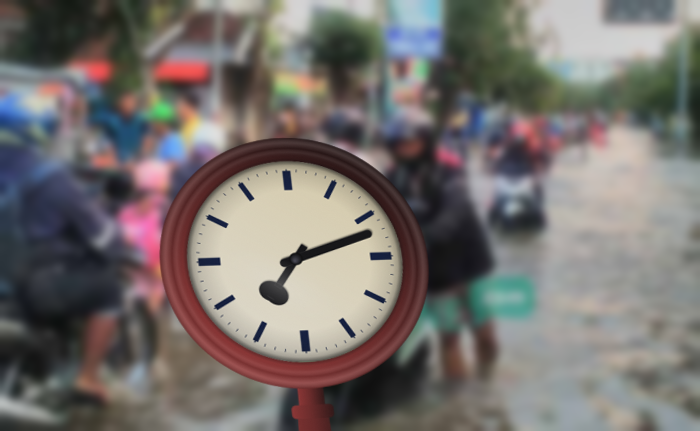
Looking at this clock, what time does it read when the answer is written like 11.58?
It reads 7.12
